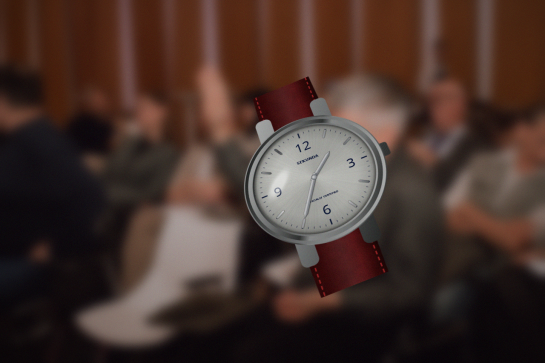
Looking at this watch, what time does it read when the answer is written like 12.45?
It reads 1.35
